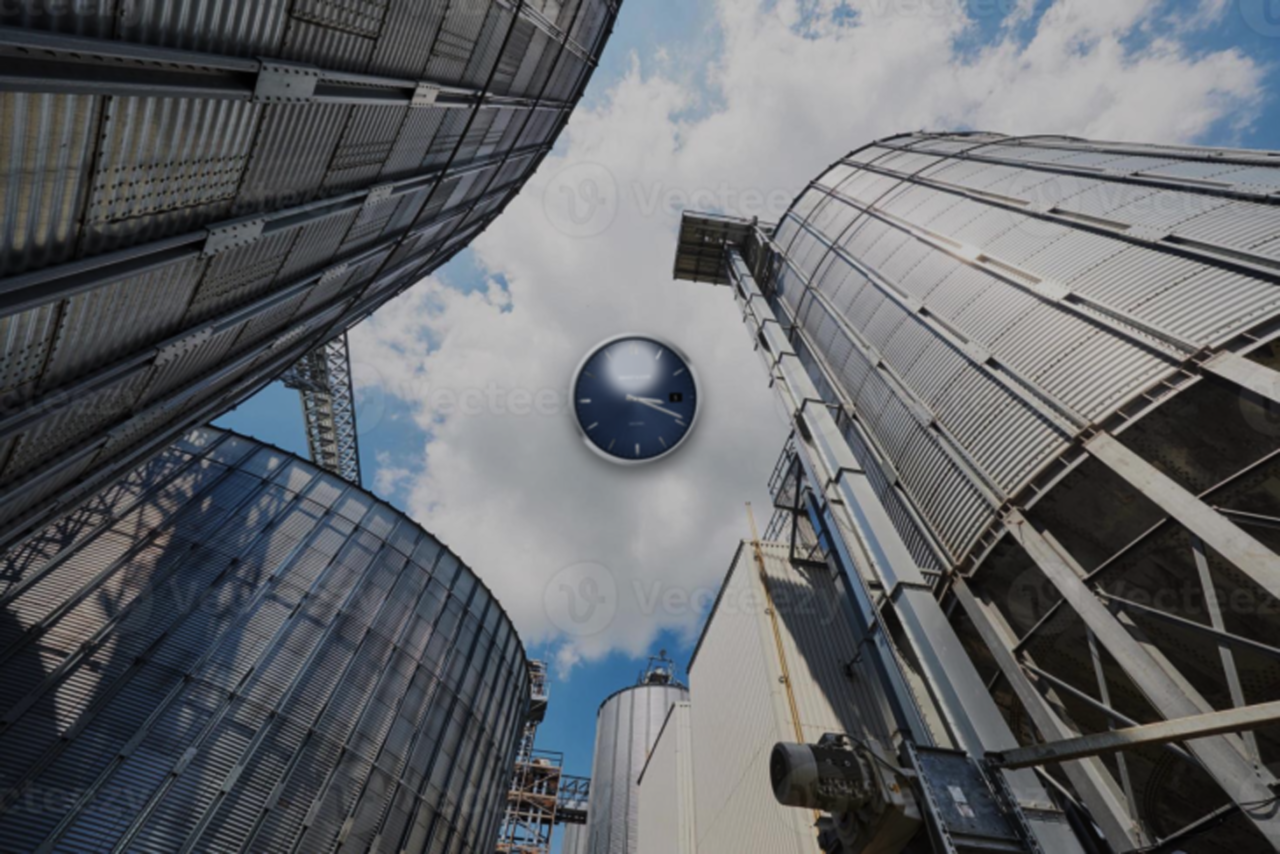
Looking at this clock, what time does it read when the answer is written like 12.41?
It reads 3.19
